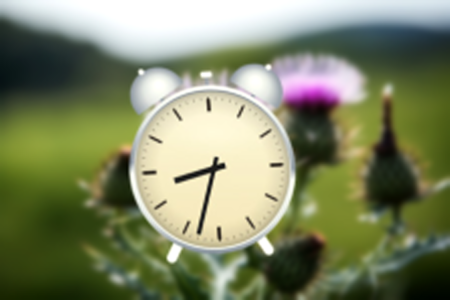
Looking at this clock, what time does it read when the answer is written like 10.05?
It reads 8.33
